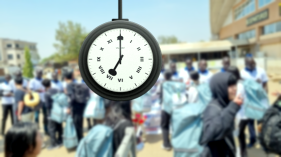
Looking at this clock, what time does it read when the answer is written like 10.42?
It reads 7.00
